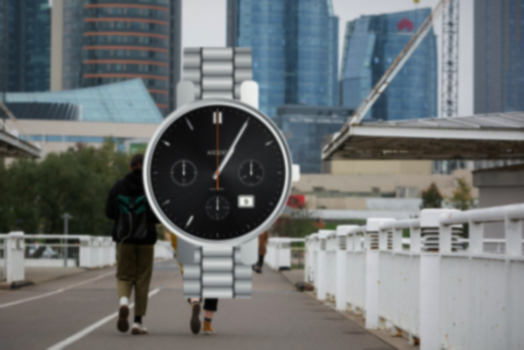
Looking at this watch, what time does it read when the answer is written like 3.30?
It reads 1.05
